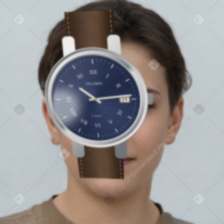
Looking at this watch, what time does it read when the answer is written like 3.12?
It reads 10.14
